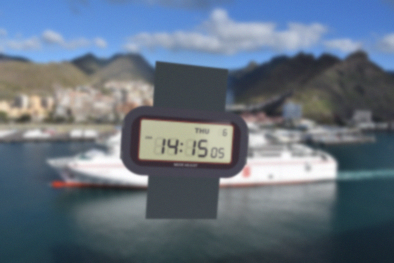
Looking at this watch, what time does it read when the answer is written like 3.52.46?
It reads 14.15.05
